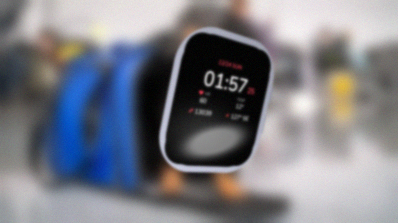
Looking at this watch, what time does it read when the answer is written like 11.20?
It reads 1.57
